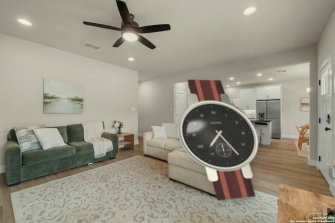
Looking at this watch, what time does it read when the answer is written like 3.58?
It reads 7.25
